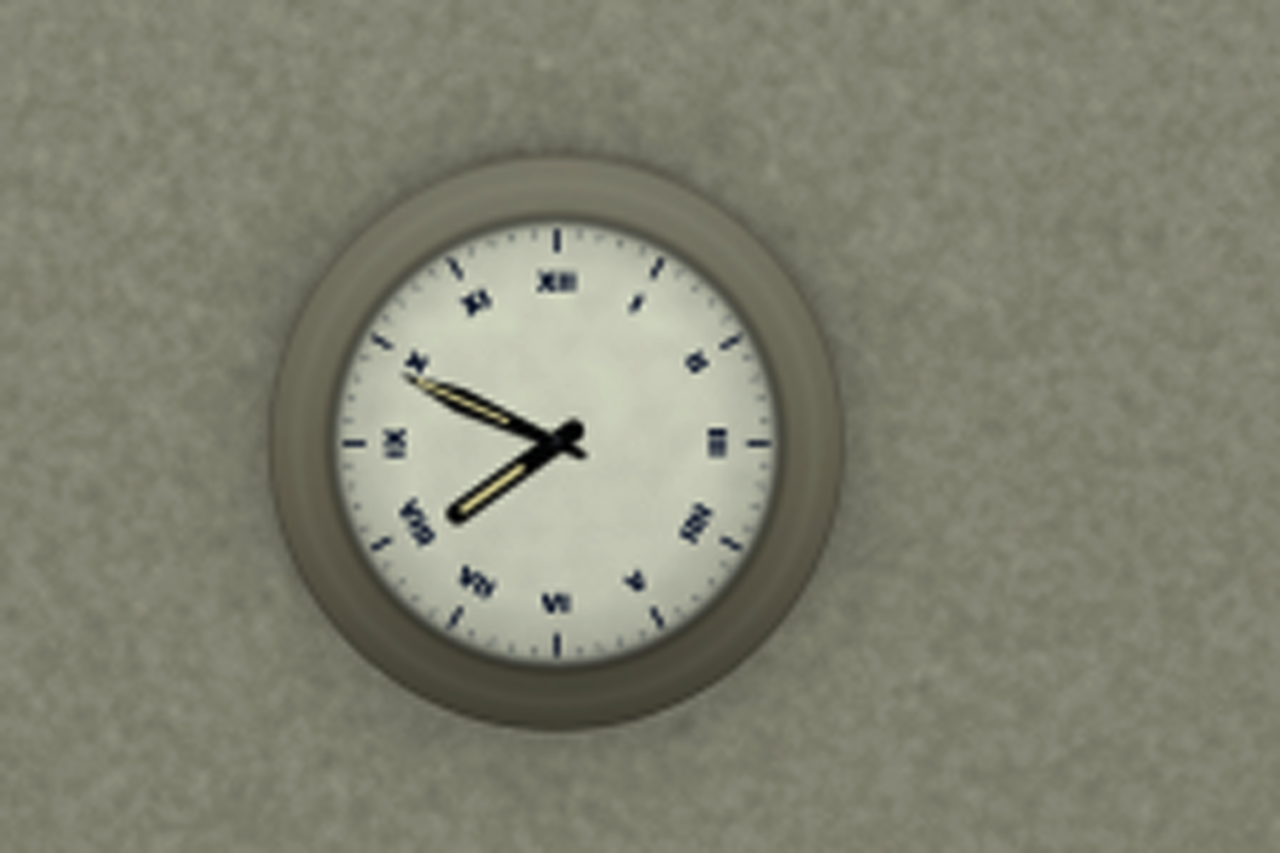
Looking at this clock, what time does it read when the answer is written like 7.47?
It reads 7.49
